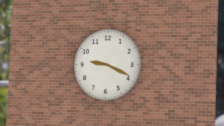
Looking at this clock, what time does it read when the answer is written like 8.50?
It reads 9.19
